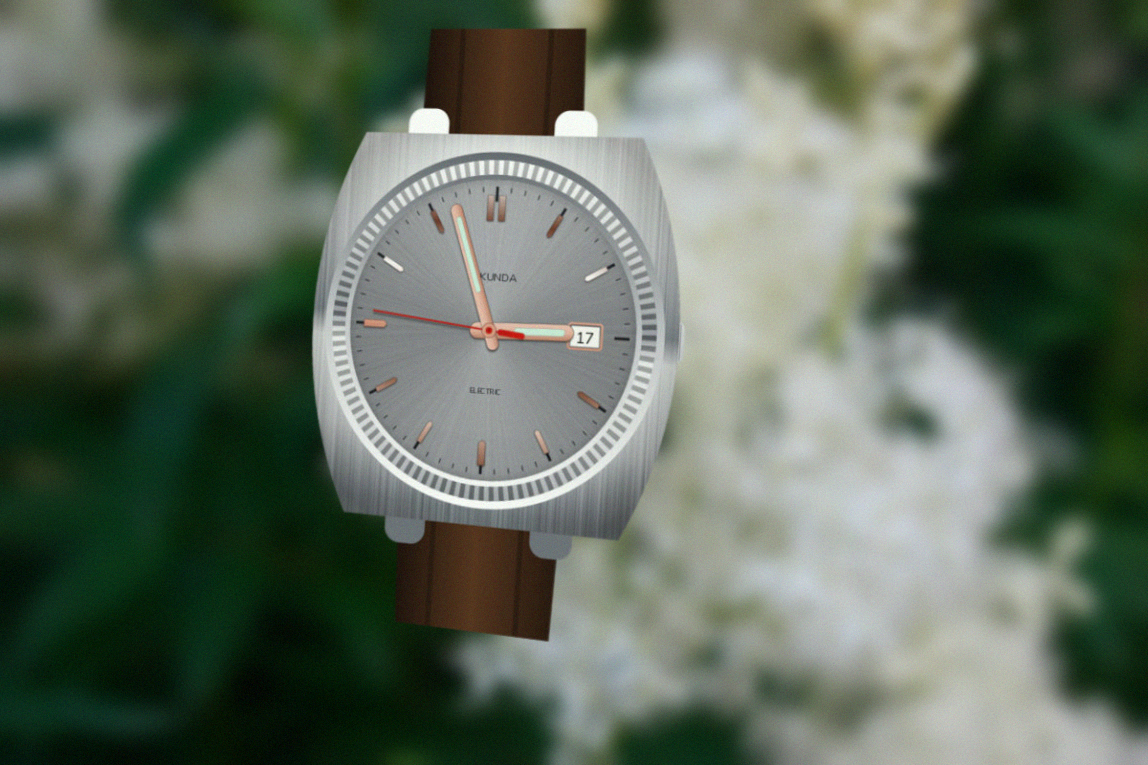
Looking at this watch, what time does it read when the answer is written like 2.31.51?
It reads 2.56.46
